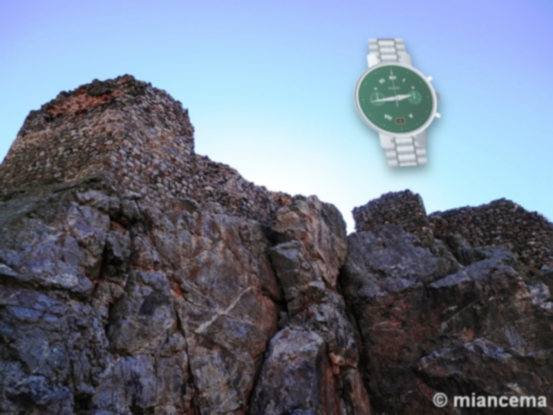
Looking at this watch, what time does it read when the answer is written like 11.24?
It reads 2.44
